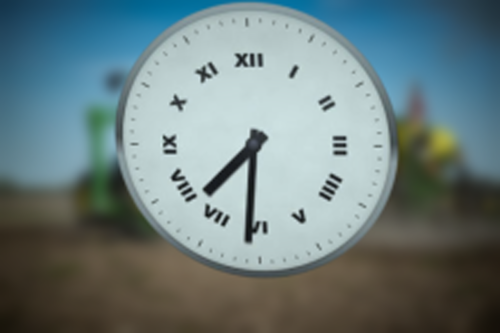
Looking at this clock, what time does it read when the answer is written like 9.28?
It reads 7.31
